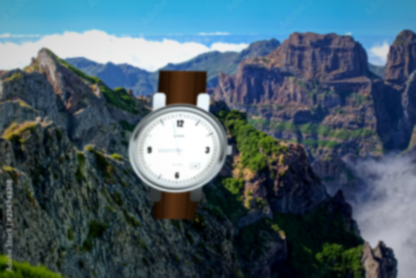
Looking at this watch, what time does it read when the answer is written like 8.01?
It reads 8.58
